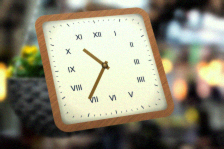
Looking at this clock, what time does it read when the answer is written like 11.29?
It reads 10.36
